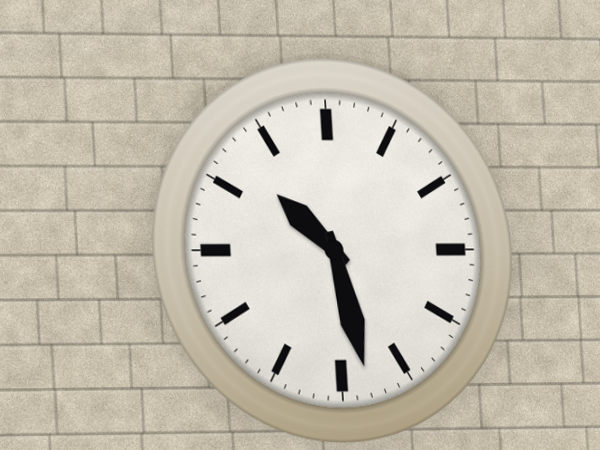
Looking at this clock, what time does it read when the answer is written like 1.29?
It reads 10.28
